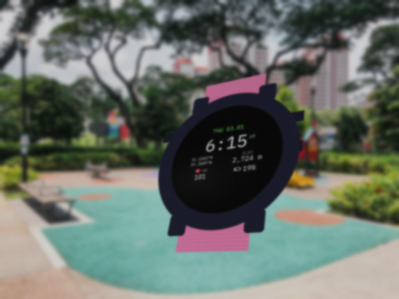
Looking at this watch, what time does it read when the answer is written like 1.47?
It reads 6.15
